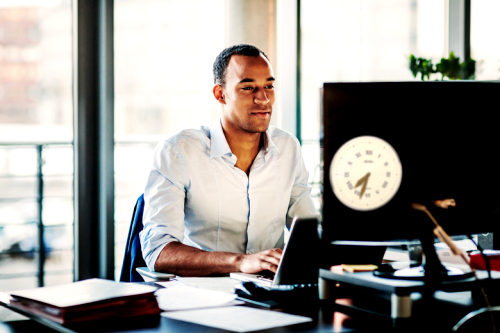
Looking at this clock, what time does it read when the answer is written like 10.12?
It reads 7.33
